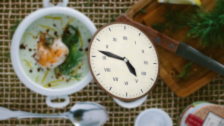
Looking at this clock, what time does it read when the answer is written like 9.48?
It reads 4.47
